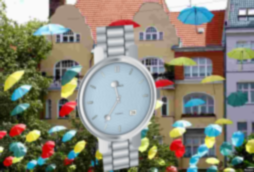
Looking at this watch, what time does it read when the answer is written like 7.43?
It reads 11.36
